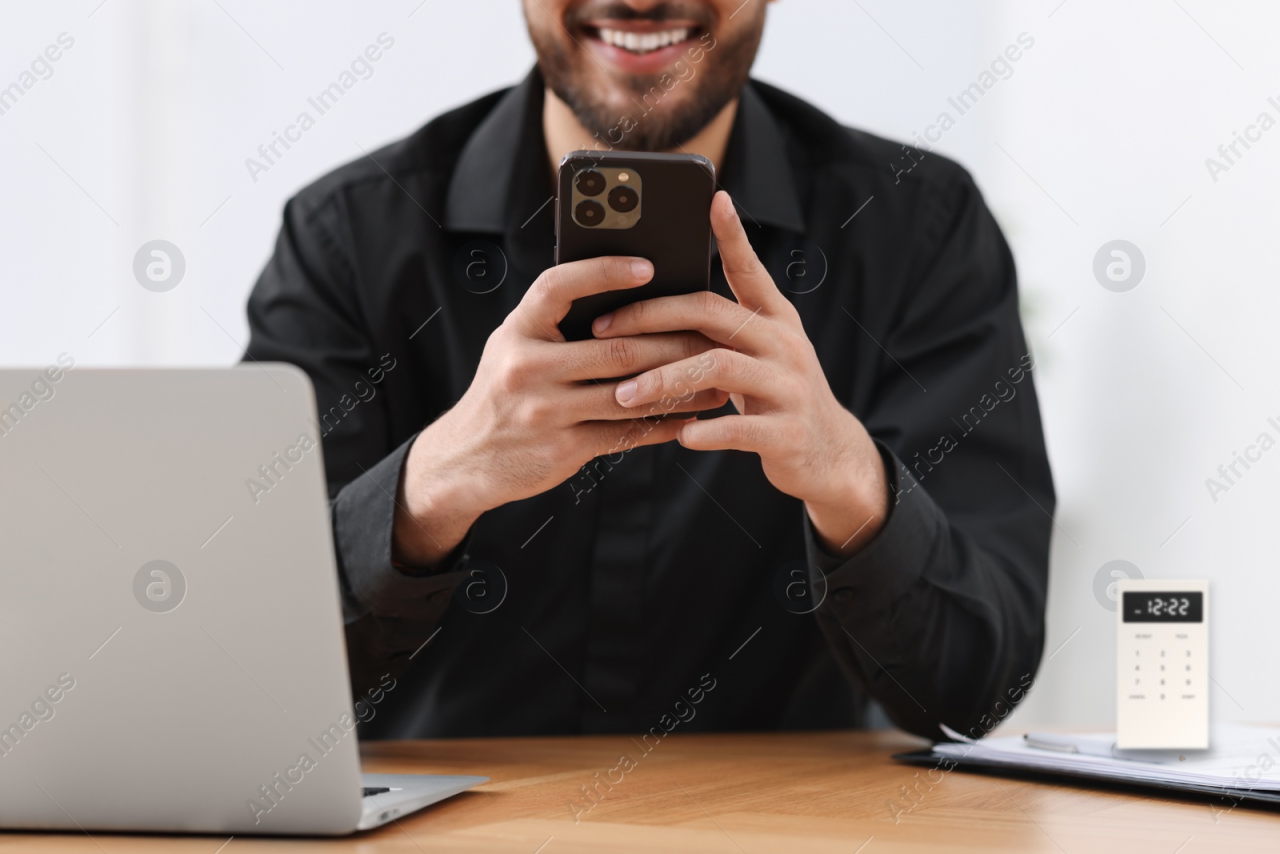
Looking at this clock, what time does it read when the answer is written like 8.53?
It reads 12.22
